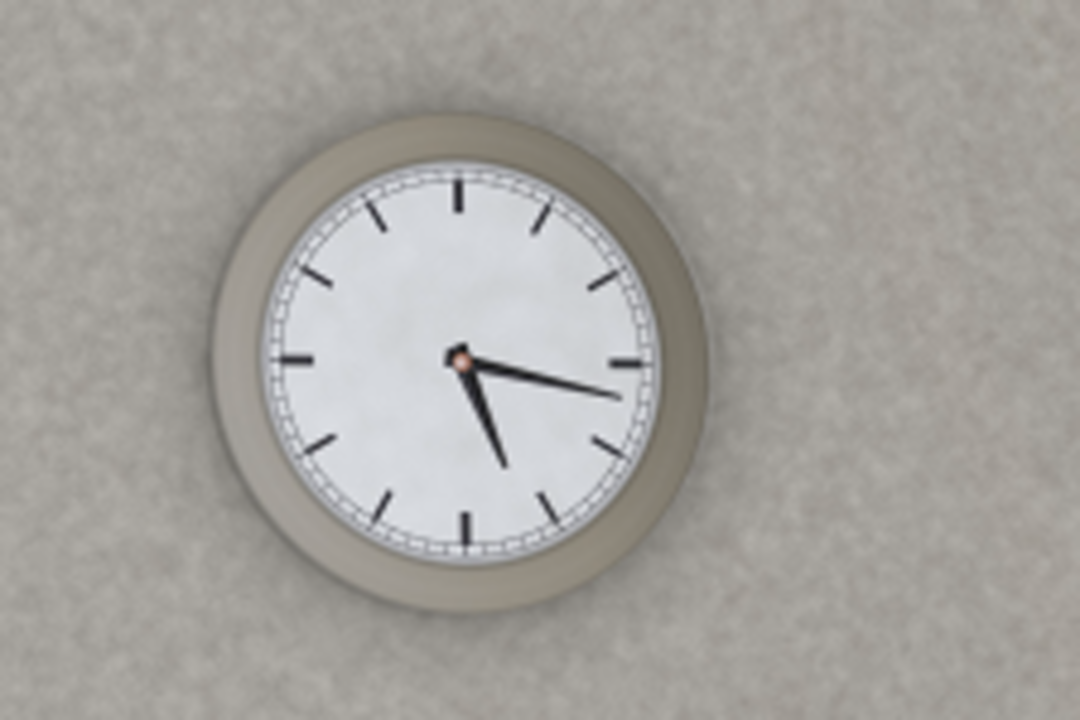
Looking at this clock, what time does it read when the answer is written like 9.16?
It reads 5.17
